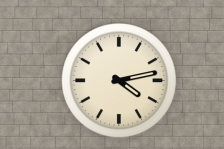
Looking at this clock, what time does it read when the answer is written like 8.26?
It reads 4.13
